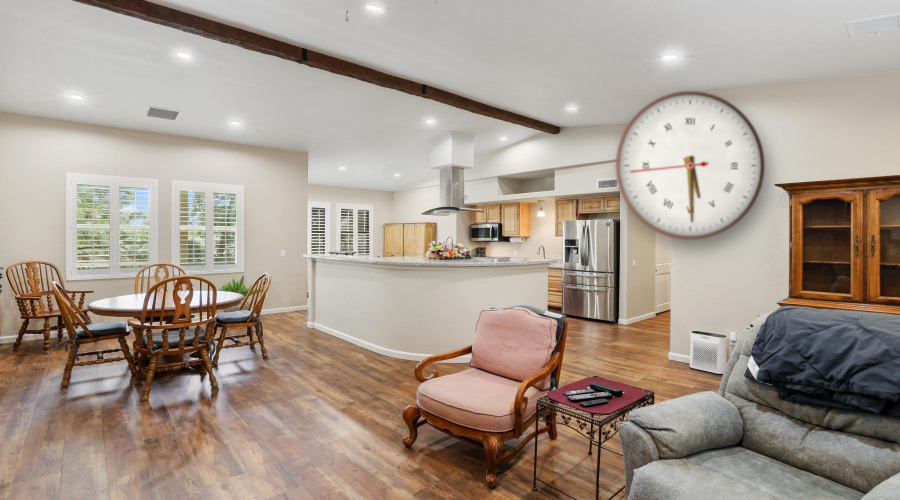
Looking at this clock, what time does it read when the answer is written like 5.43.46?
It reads 5.29.44
